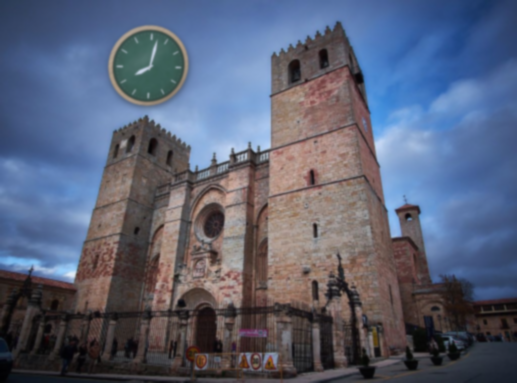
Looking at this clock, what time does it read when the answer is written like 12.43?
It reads 8.02
